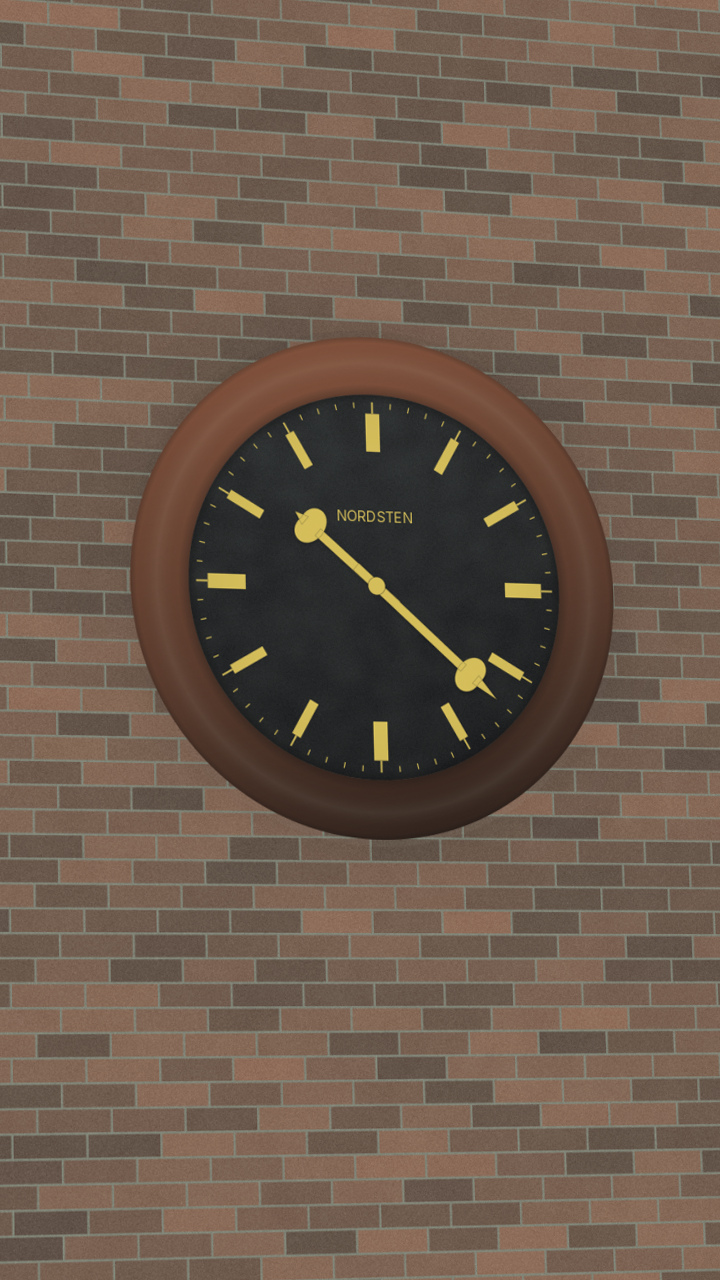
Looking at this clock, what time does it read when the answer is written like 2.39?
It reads 10.22
